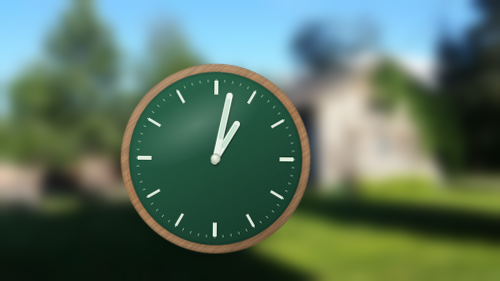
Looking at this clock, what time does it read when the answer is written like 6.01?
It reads 1.02
